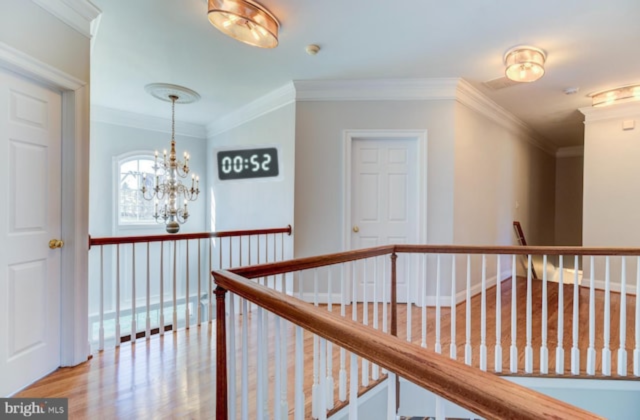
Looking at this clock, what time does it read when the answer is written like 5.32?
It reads 0.52
